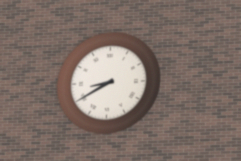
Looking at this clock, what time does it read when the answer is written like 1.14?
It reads 8.40
